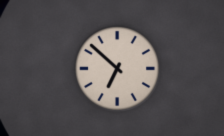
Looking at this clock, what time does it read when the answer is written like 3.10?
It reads 6.52
